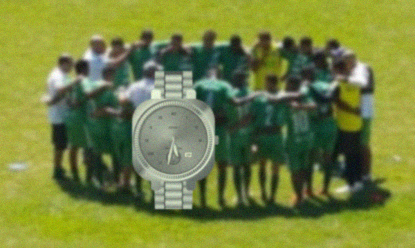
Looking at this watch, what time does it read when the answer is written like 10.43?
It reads 5.32
